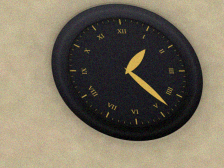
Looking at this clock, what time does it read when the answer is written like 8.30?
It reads 1.23
